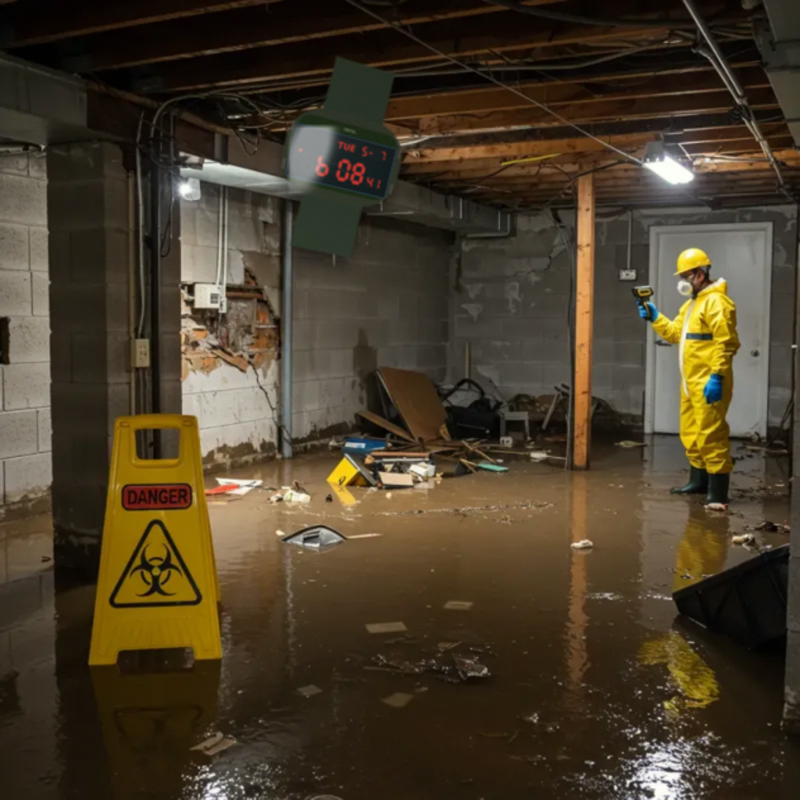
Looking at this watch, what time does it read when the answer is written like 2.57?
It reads 6.08
